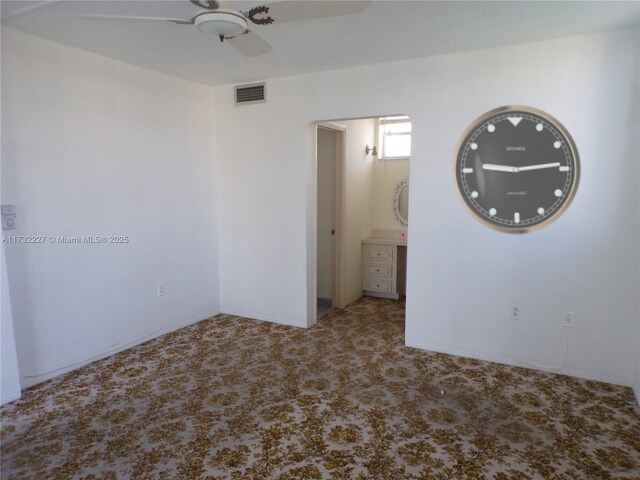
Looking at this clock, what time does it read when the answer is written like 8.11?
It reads 9.14
